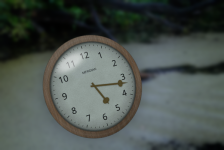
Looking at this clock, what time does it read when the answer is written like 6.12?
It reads 5.17
